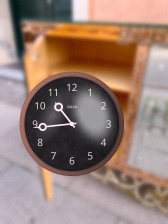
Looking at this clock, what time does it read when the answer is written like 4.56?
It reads 10.44
